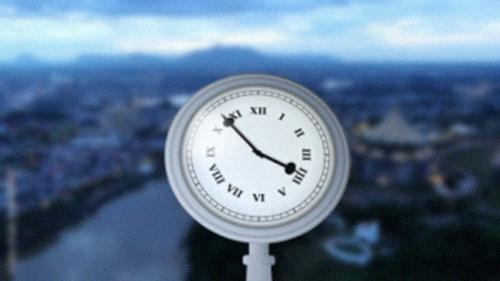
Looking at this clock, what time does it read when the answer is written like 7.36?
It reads 3.53
